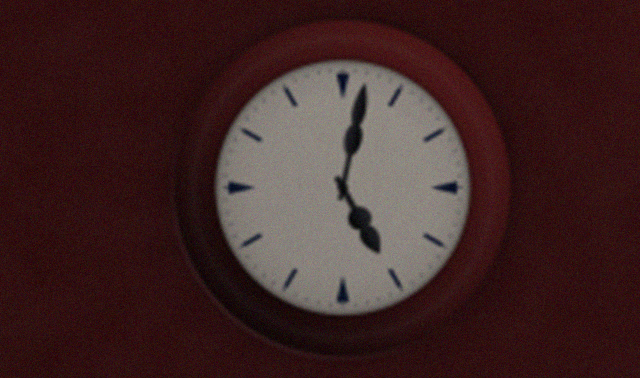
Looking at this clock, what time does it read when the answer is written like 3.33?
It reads 5.02
